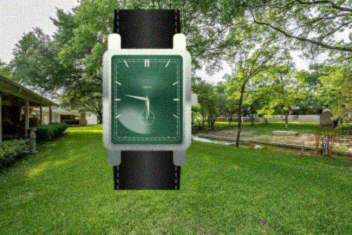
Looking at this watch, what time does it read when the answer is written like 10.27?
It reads 5.47
